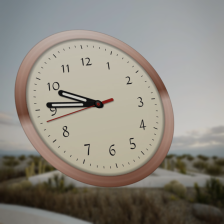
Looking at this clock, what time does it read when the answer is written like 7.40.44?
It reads 9.45.43
